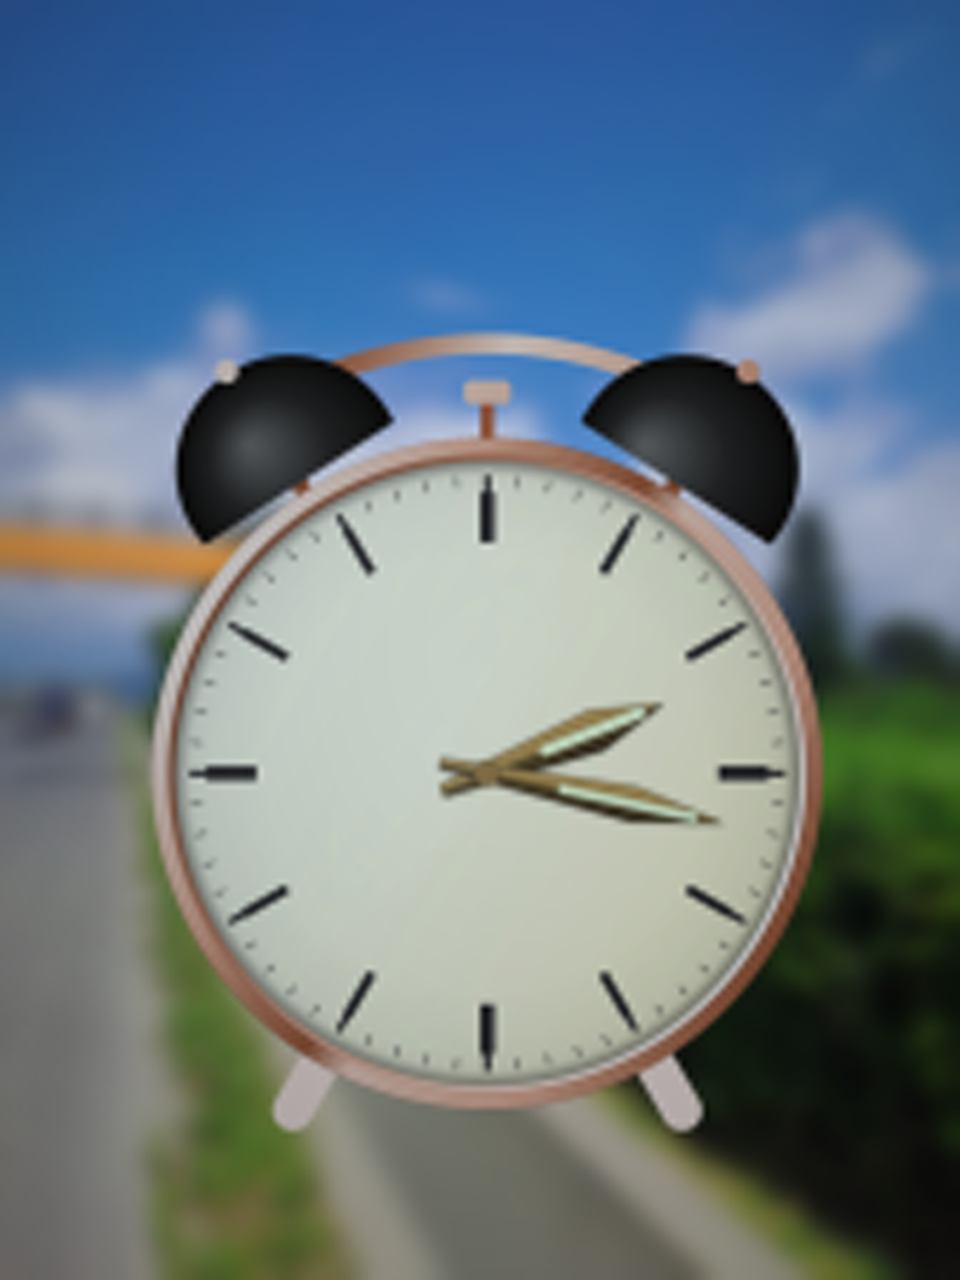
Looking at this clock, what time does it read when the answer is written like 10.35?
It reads 2.17
